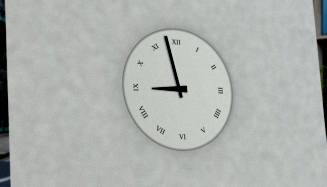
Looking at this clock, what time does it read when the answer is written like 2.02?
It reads 8.58
